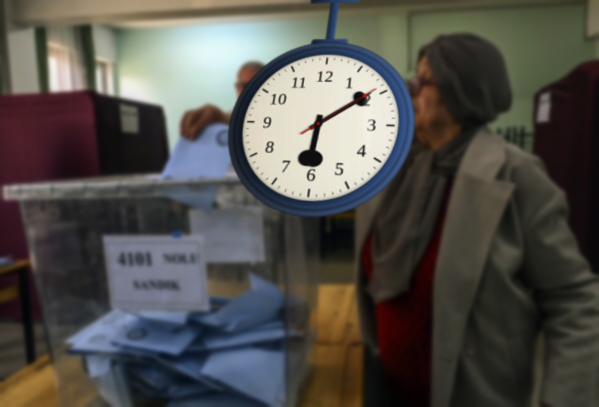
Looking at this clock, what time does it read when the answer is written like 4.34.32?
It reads 6.09.09
